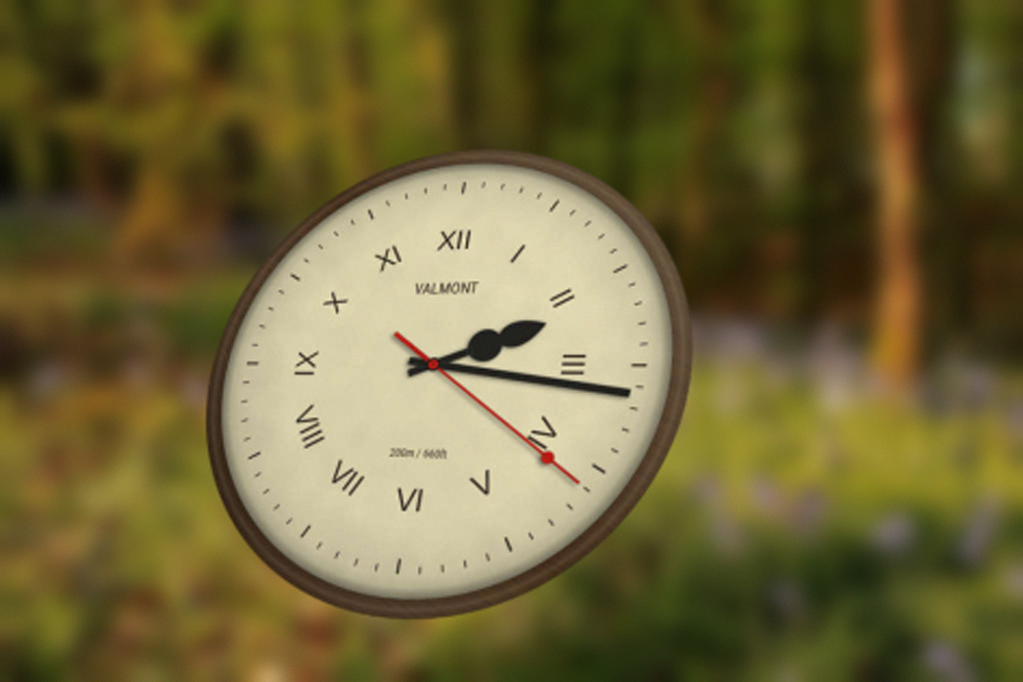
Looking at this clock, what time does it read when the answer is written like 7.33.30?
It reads 2.16.21
